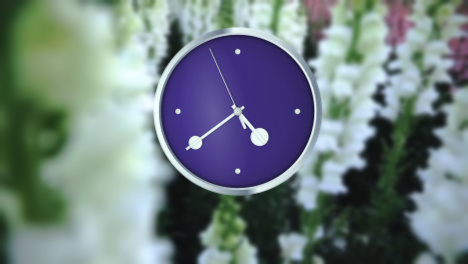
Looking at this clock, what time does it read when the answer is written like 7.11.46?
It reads 4.38.56
